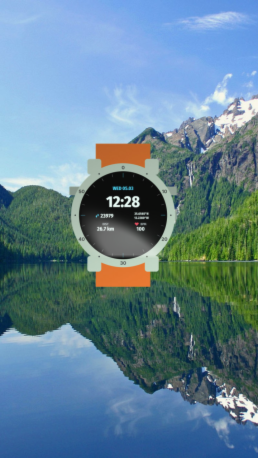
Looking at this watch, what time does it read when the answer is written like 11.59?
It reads 12.28
